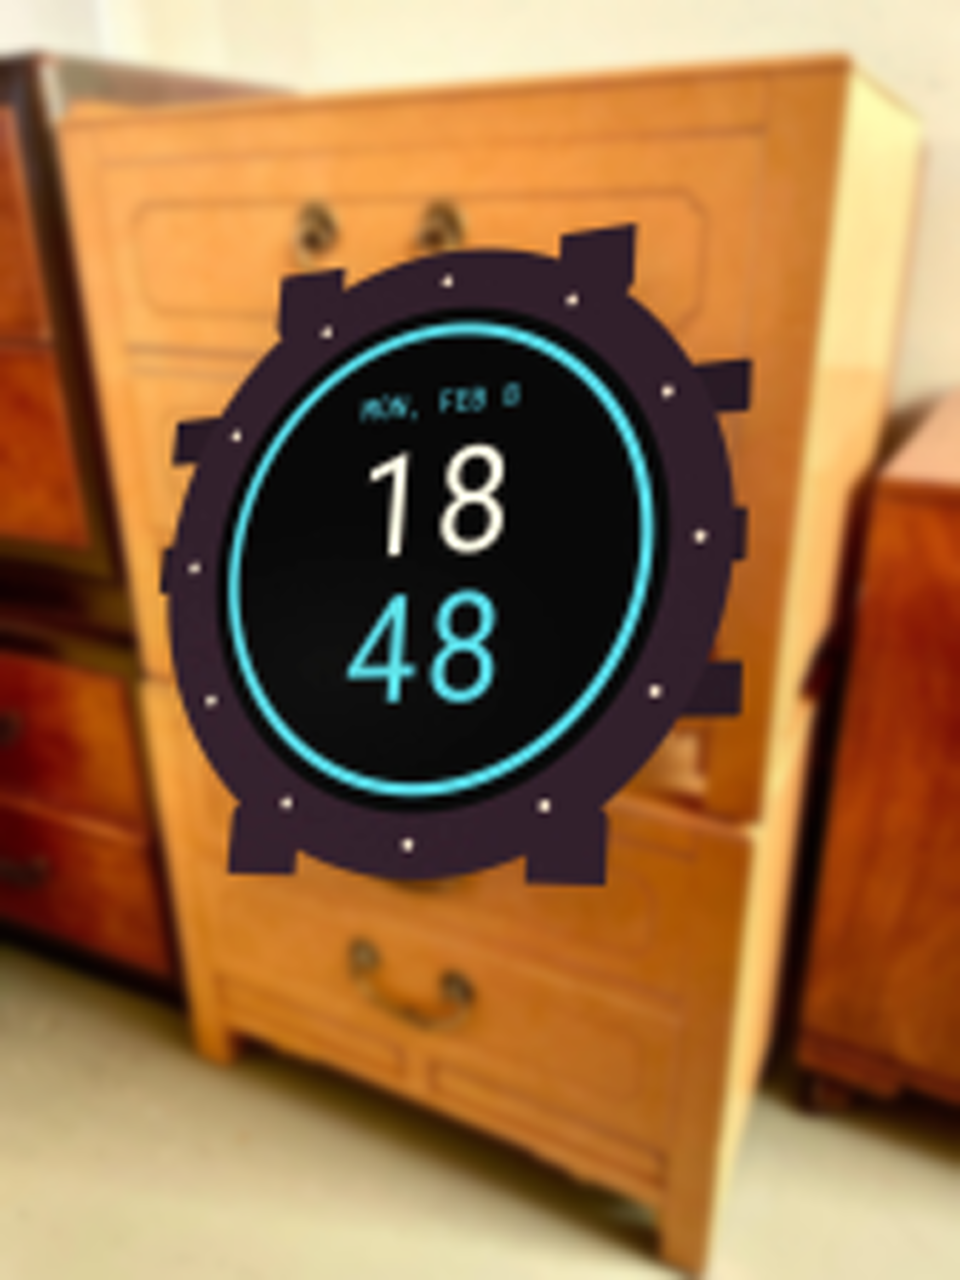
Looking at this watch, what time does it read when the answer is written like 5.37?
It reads 18.48
